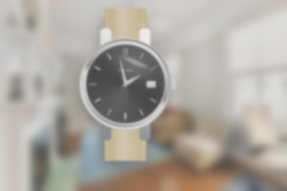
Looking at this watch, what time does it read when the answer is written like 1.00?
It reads 1.58
